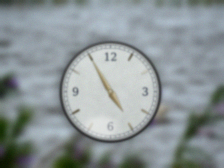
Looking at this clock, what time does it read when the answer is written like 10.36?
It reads 4.55
